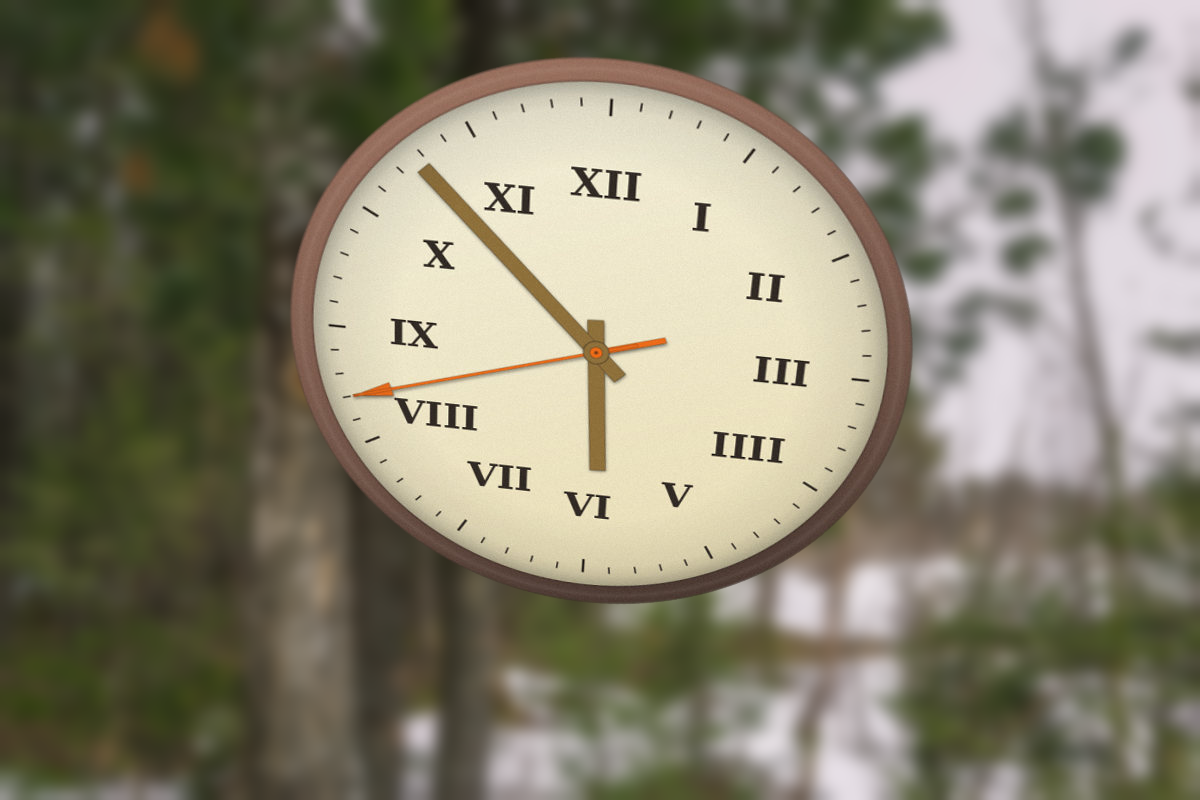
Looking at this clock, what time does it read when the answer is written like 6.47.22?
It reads 5.52.42
